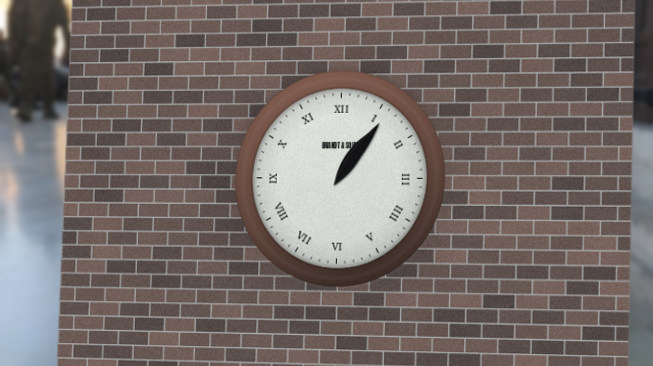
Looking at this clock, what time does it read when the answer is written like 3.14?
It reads 1.06
